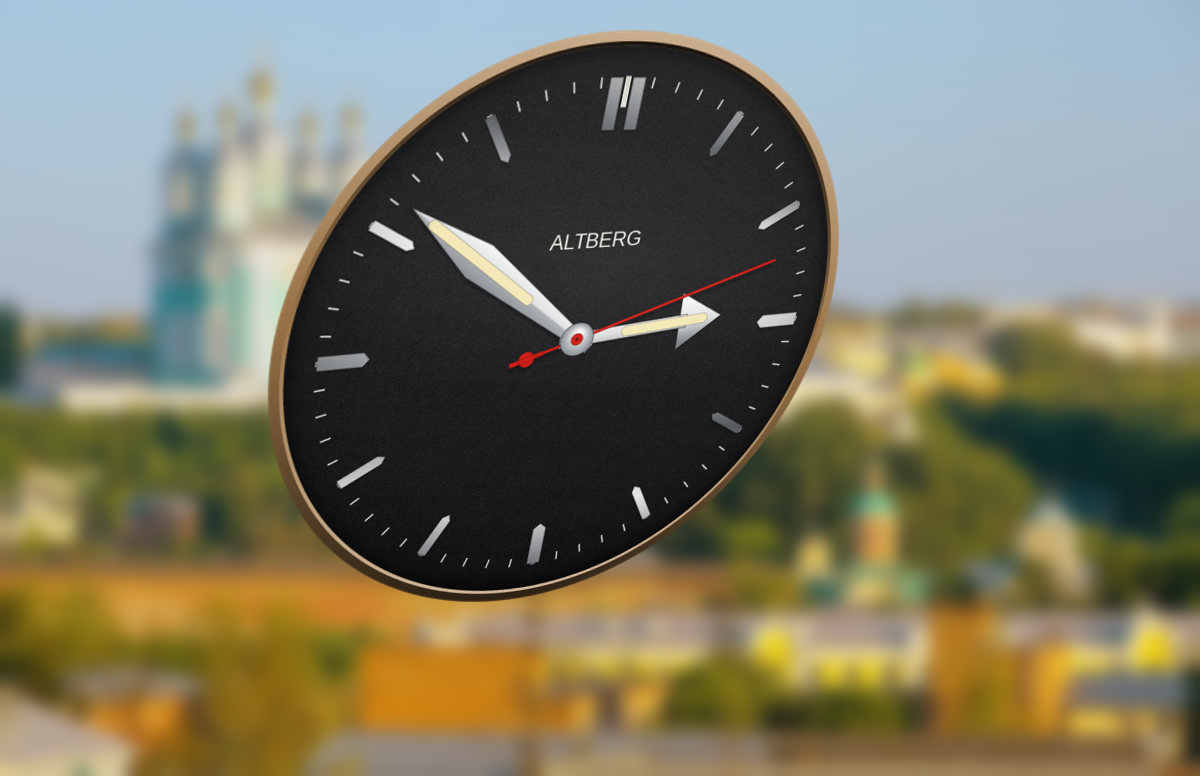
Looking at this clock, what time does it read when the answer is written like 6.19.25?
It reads 2.51.12
